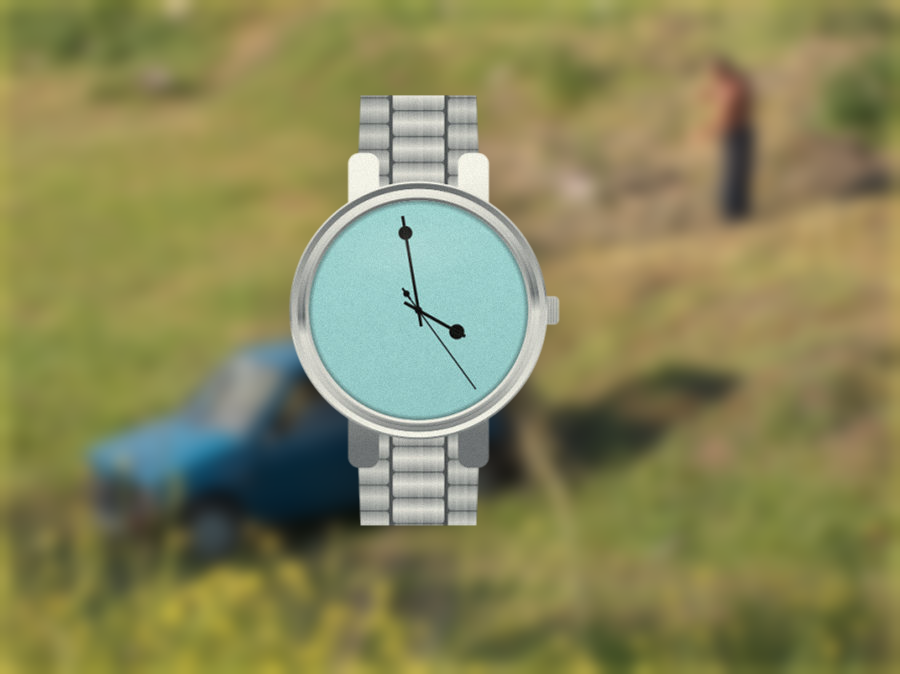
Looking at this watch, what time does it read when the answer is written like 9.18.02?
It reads 3.58.24
